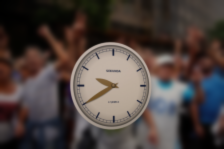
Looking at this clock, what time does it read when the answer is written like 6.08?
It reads 9.40
